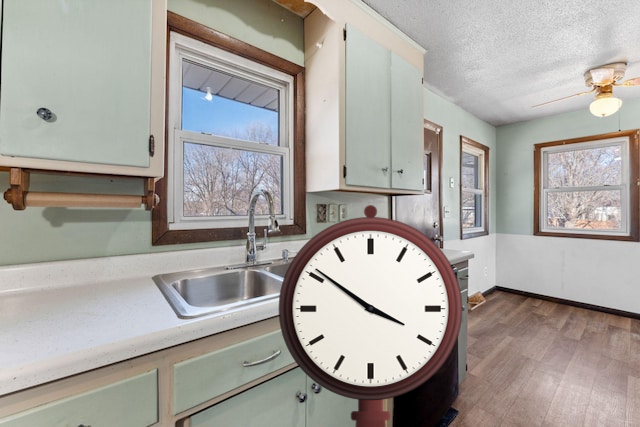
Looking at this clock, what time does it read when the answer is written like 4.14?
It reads 3.51
